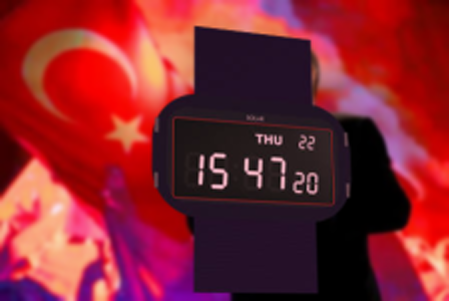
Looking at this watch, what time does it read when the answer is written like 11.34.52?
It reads 15.47.20
